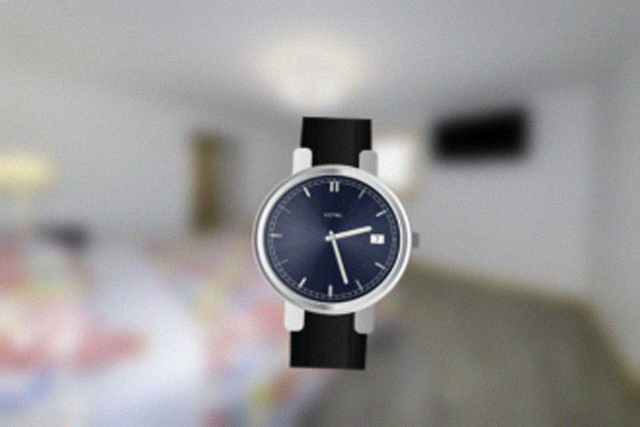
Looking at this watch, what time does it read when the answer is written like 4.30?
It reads 2.27
